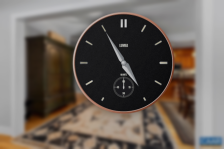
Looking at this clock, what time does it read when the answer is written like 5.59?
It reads 4.55
